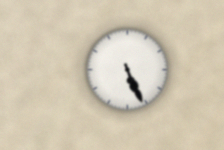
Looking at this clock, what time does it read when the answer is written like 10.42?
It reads 5.26
